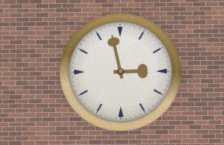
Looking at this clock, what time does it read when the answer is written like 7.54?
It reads 2.58
